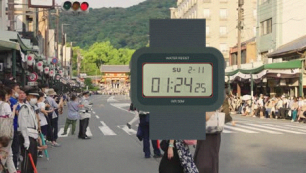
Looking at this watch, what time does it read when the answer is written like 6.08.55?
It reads 1.24.25
